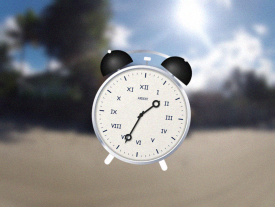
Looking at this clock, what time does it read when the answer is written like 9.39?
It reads 1.34
